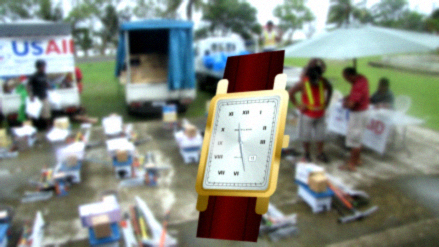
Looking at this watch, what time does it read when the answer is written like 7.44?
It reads 11.27
